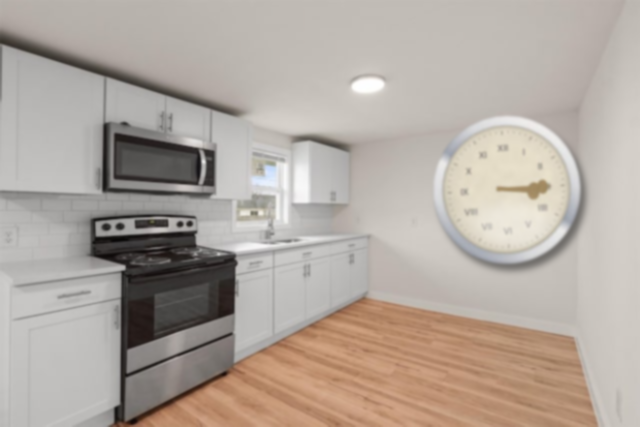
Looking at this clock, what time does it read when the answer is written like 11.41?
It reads 3.15
